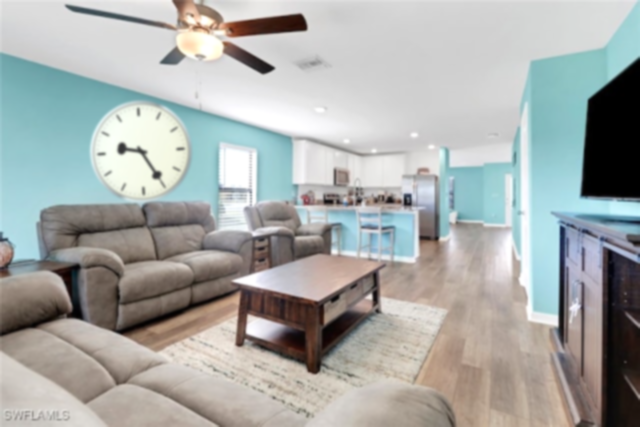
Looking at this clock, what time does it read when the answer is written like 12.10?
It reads 9.25
